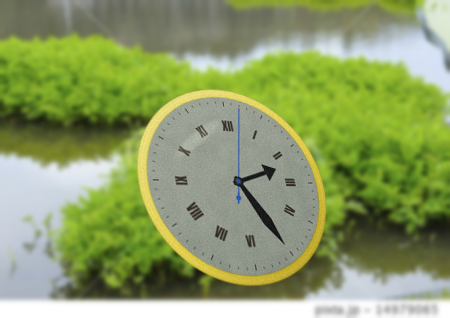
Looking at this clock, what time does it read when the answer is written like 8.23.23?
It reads 2.25.02
